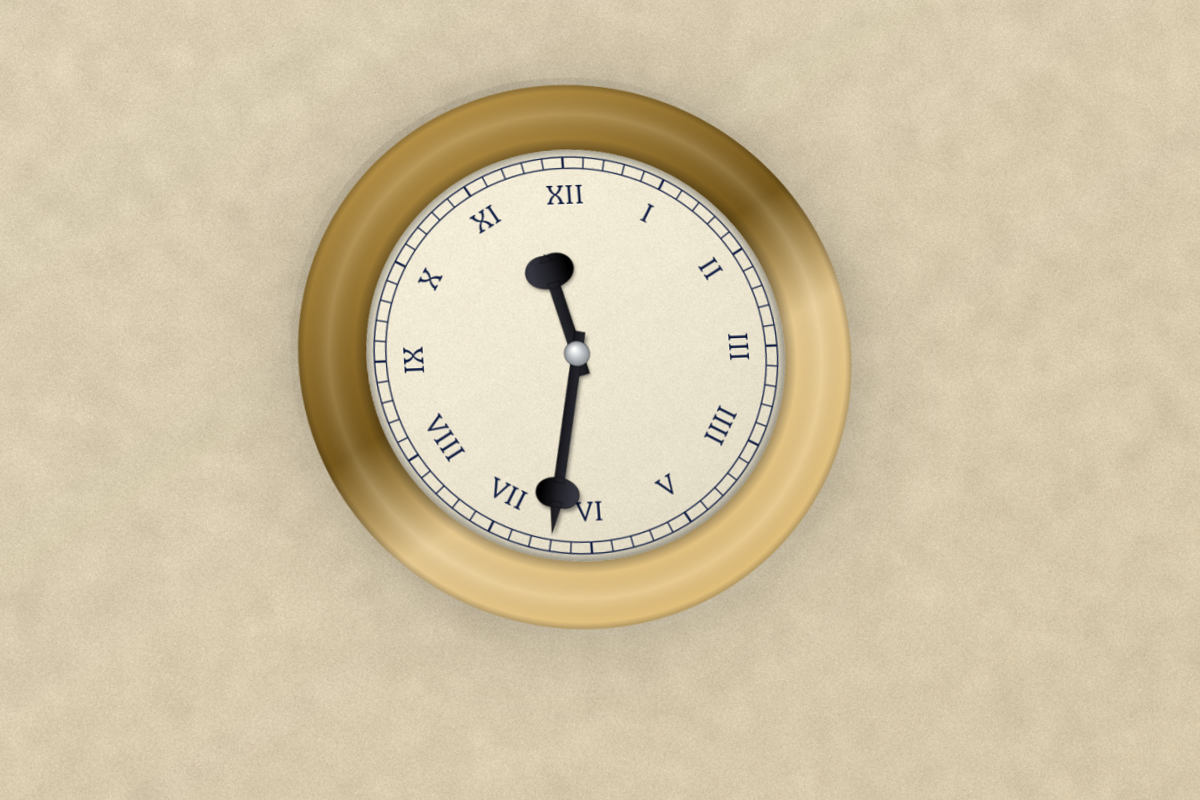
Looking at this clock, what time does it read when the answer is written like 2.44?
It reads 11.32
